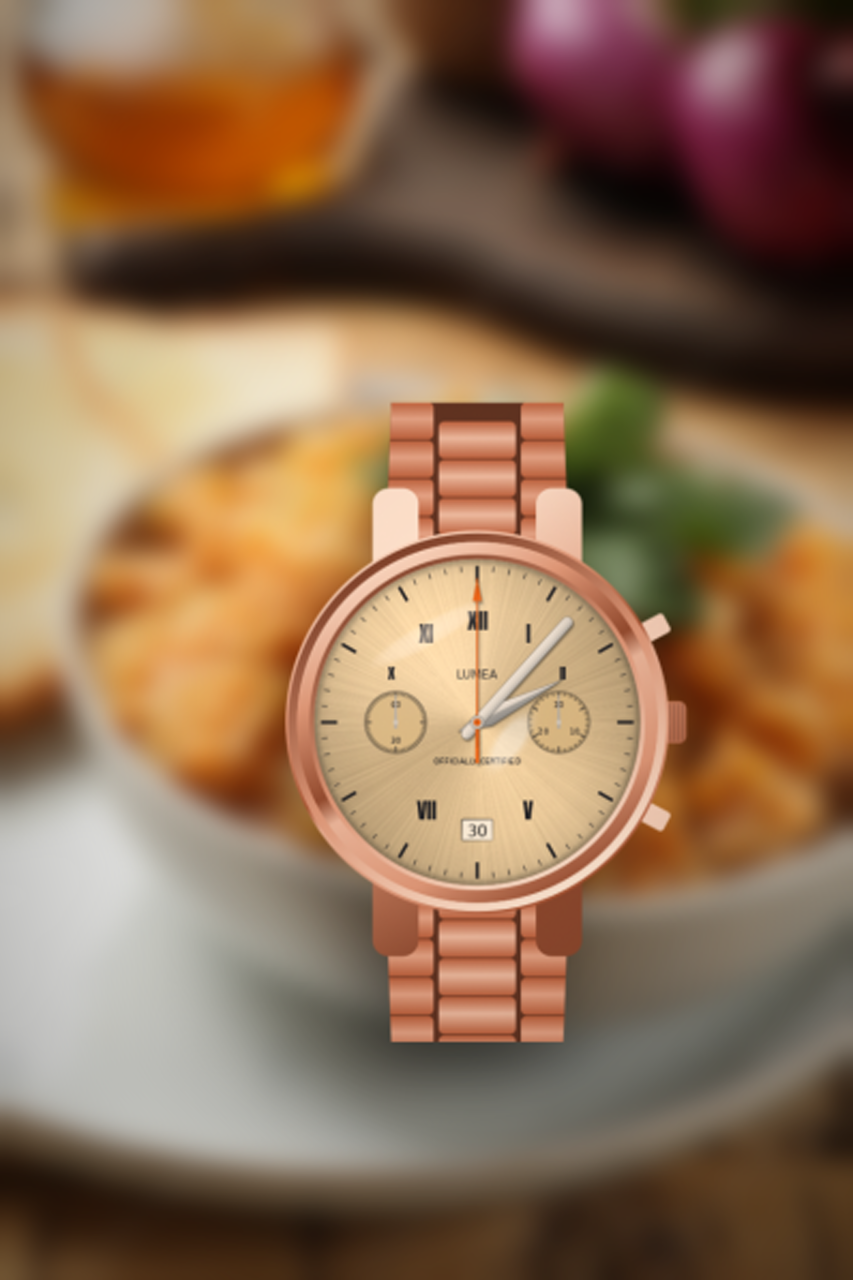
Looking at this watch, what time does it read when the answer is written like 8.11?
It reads 2.07
